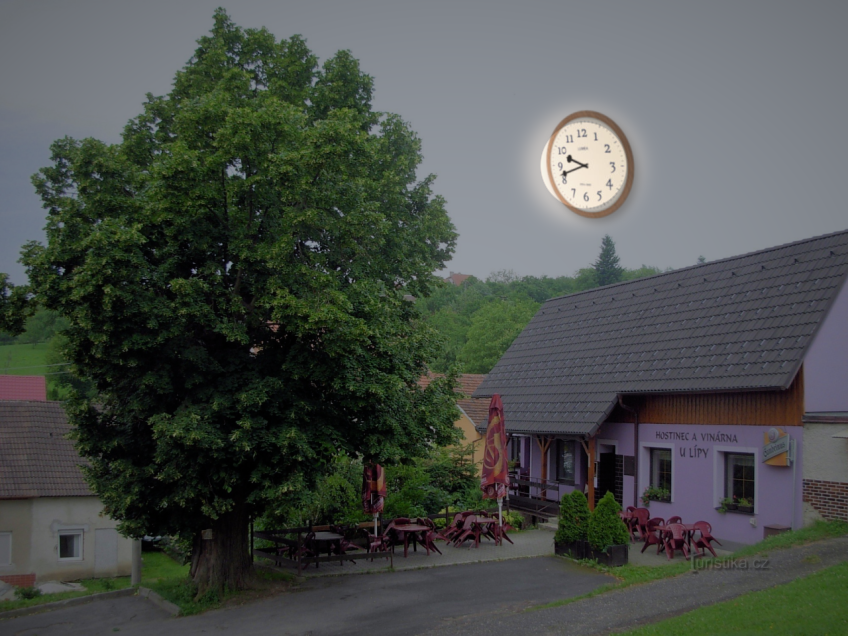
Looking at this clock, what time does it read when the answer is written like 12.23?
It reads 9.42
